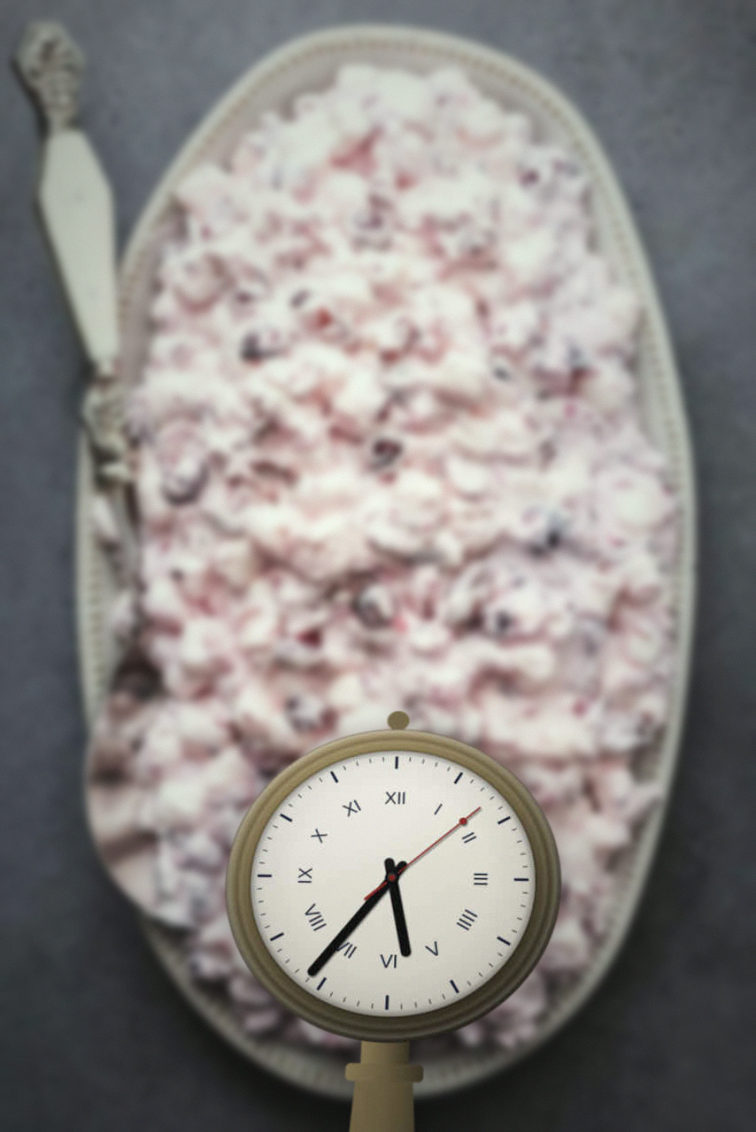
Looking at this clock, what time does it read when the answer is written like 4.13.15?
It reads 5.36.08
